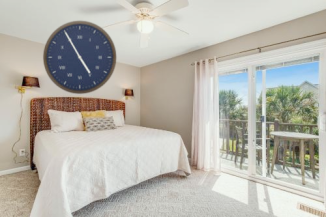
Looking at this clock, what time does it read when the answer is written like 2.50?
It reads 4.55
